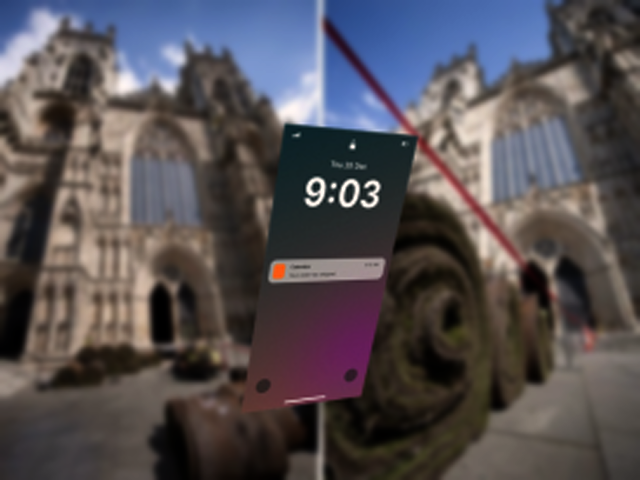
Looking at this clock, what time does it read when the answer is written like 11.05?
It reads 9.03
